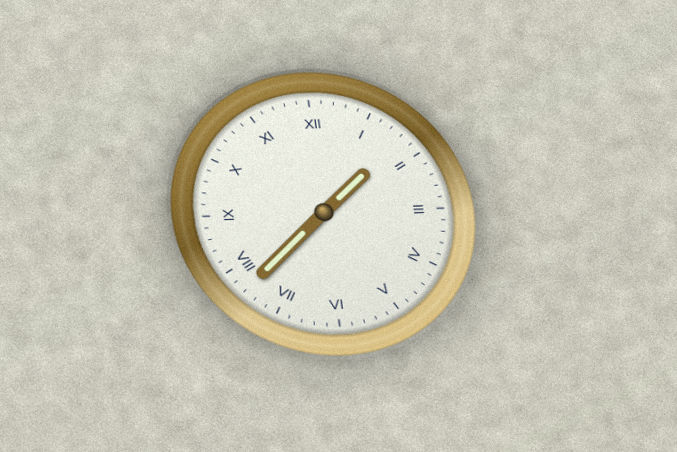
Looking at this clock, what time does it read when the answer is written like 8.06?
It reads 1.38
